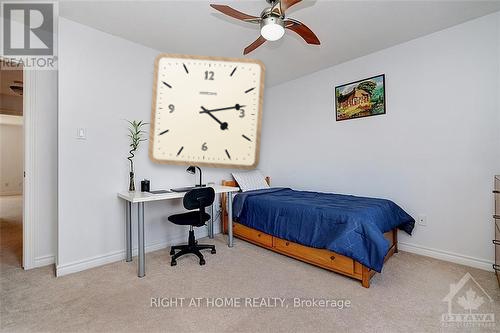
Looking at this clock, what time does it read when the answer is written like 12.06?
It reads 4.13
